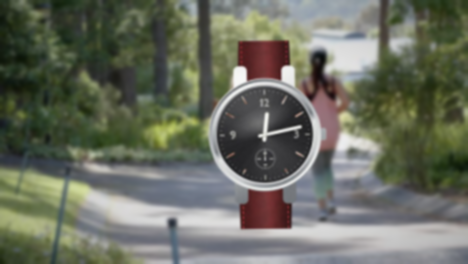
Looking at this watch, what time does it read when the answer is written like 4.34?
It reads 12.13
